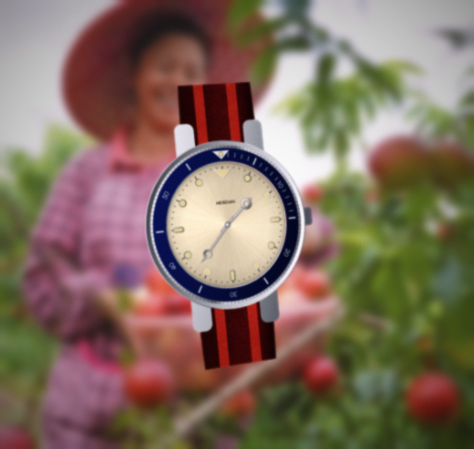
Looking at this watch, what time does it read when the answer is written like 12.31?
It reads 1.37
